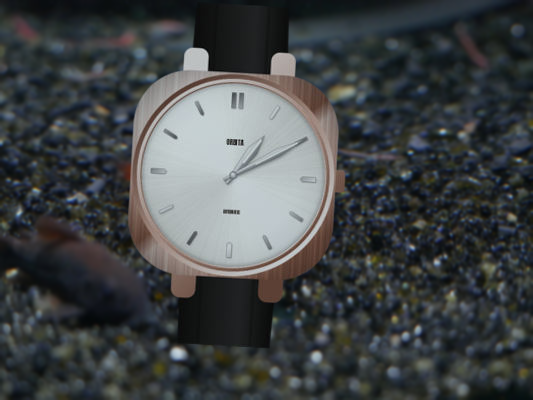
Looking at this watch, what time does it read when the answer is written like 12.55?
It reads 1.10
